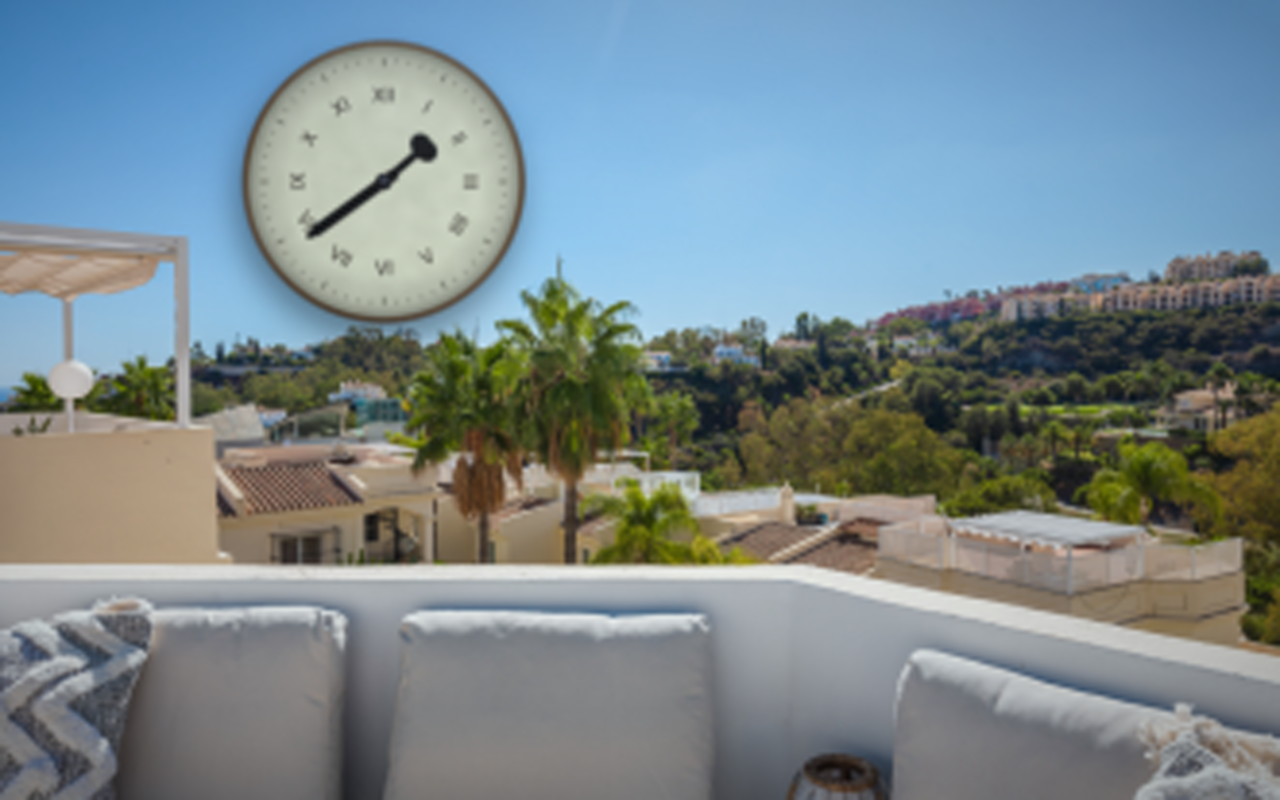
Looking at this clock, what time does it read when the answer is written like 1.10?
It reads 1.39
